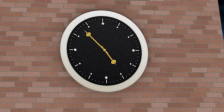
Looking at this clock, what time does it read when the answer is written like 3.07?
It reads 4.53
